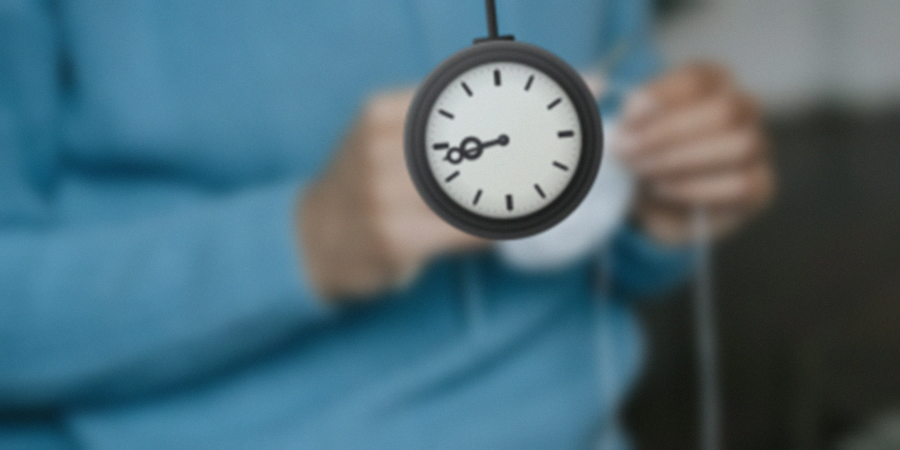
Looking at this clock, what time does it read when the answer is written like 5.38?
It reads 8.43
